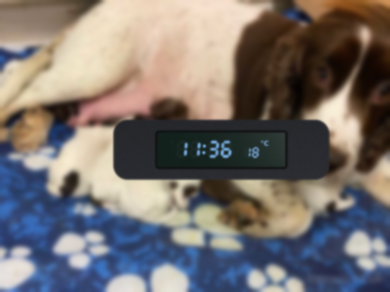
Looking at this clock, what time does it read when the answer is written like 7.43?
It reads 11.36
